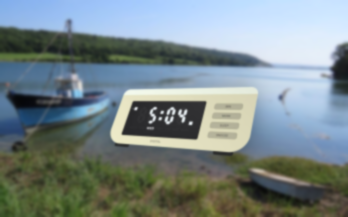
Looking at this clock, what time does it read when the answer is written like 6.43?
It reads 5.04
